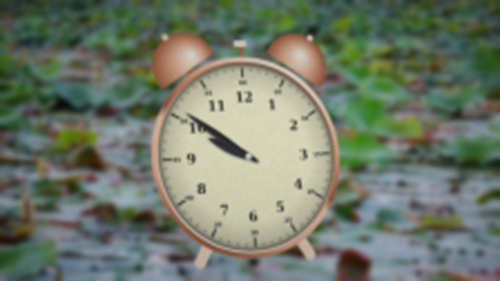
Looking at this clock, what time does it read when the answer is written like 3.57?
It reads 9.51
